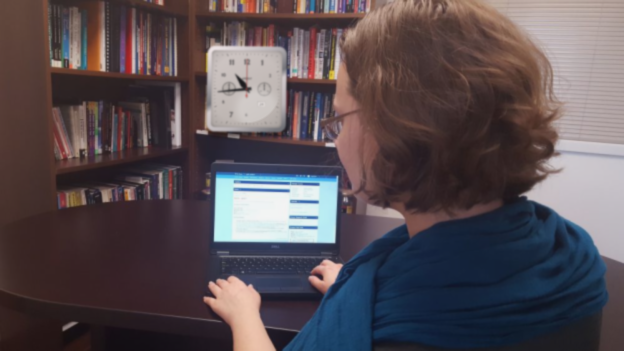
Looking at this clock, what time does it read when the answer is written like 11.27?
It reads 10.44
